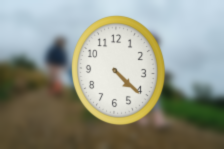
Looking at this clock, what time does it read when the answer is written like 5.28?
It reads 4.21
